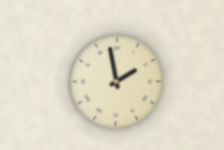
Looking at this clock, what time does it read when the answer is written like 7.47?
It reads 1.58
